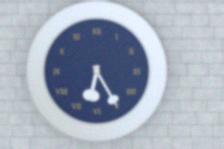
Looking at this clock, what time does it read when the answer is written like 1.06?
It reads 6.25
